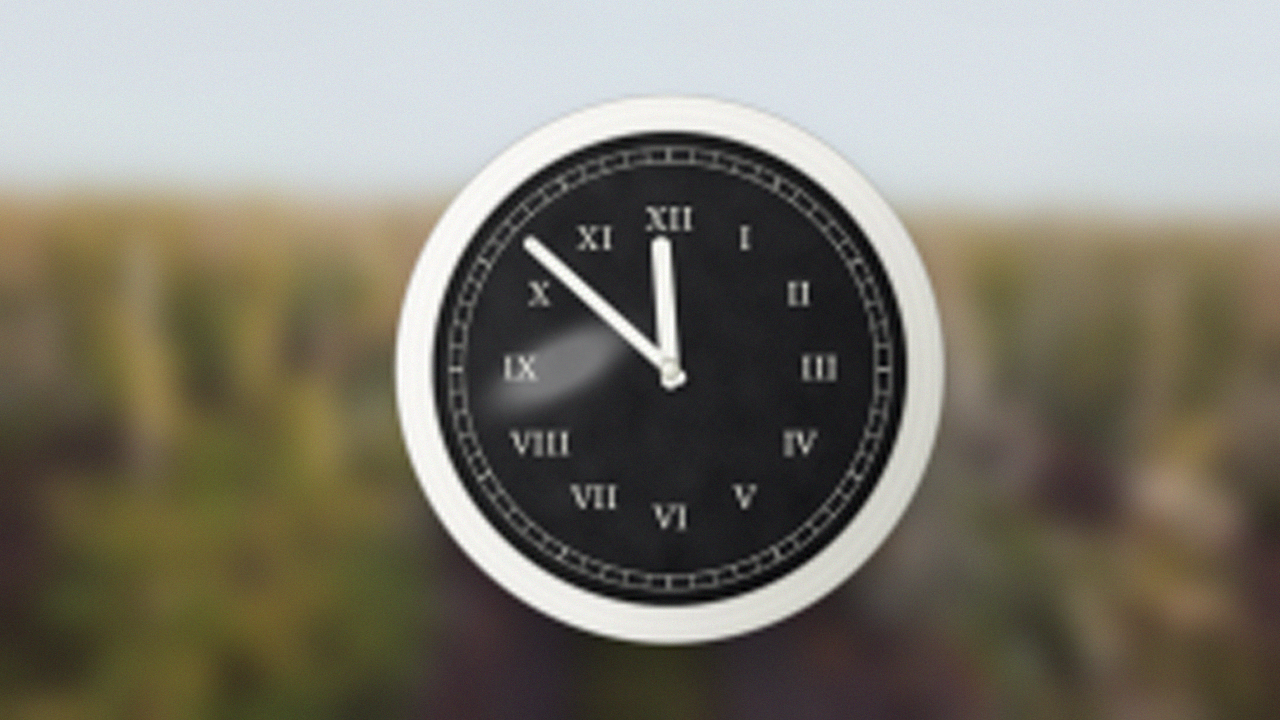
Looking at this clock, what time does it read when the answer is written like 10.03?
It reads 11.52
